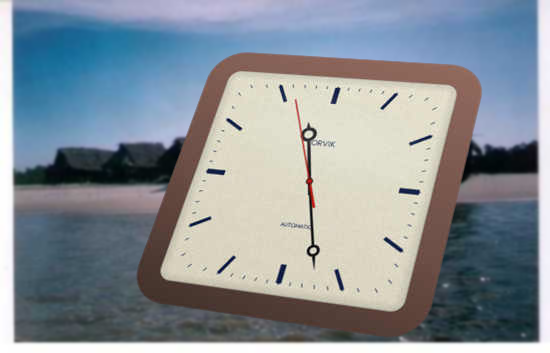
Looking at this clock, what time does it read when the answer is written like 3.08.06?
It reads 11.26.56
